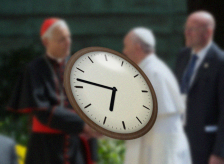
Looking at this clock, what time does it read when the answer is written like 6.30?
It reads 6.47
